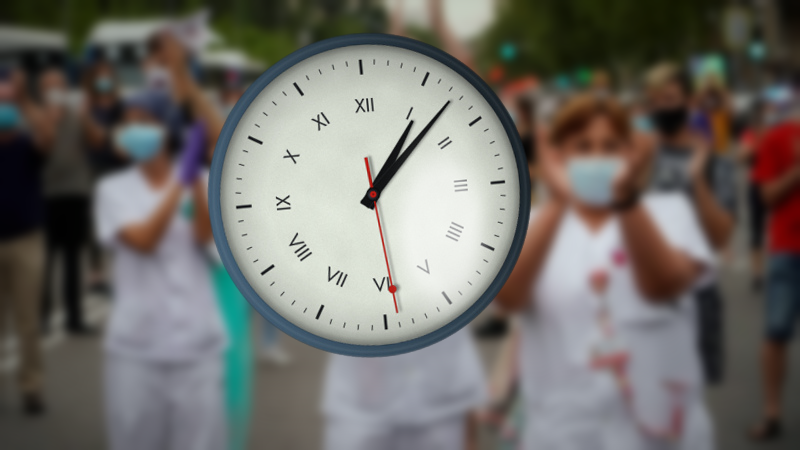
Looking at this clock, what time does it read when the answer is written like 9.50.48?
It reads 1.07.29
